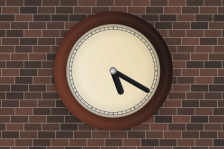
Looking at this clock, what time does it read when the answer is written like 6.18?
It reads 5.20
